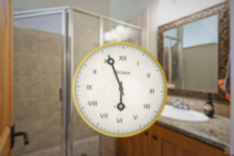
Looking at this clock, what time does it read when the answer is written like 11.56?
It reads 5.56
